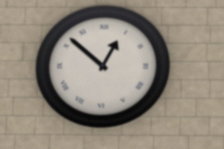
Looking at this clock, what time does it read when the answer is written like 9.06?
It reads 12.52
